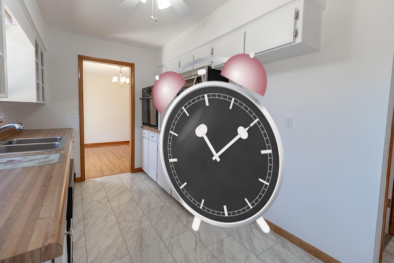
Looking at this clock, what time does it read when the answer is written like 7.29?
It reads 11.10
